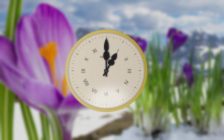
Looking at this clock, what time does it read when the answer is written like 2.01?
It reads 1.00
